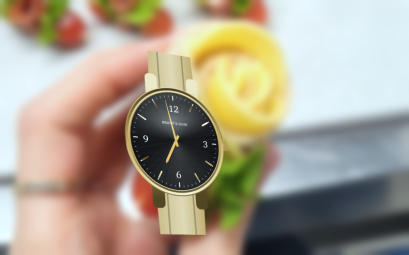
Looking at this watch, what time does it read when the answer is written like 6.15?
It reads 6.58
